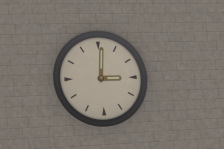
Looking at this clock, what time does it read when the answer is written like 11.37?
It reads 3.01
